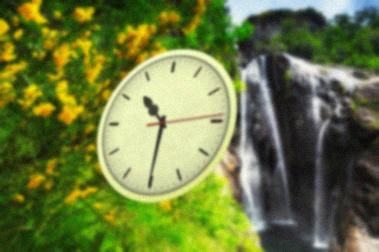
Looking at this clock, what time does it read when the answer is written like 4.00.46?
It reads 10.30.14
